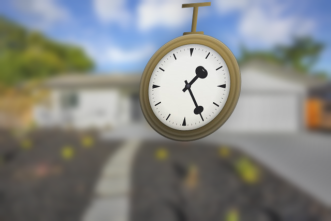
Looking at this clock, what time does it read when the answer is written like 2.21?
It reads 1.25
